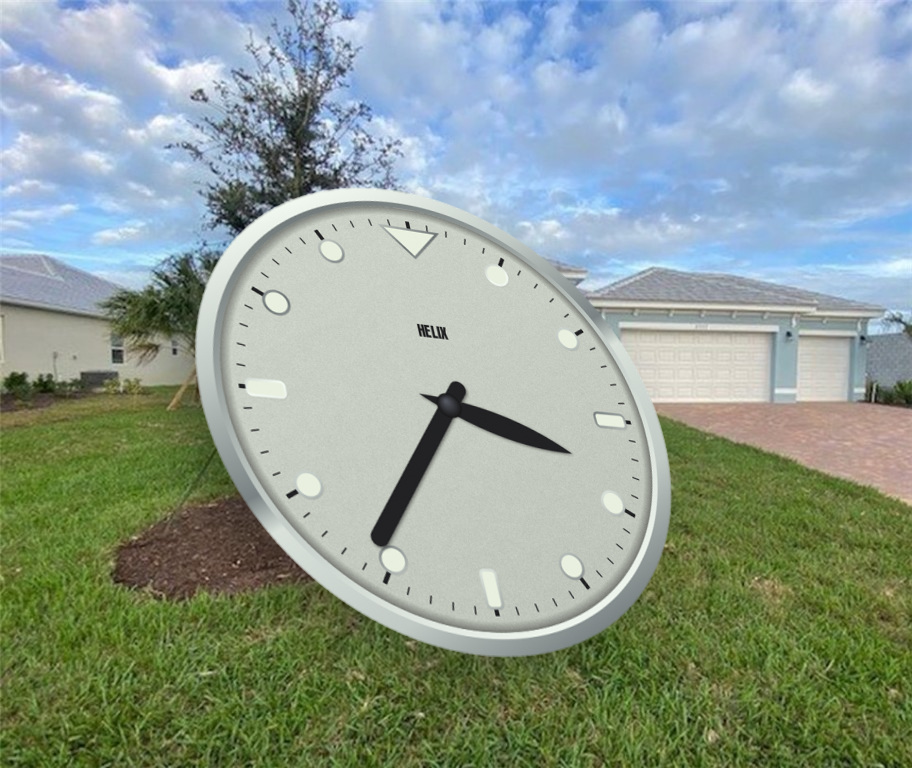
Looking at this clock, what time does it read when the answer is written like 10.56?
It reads 3.36
